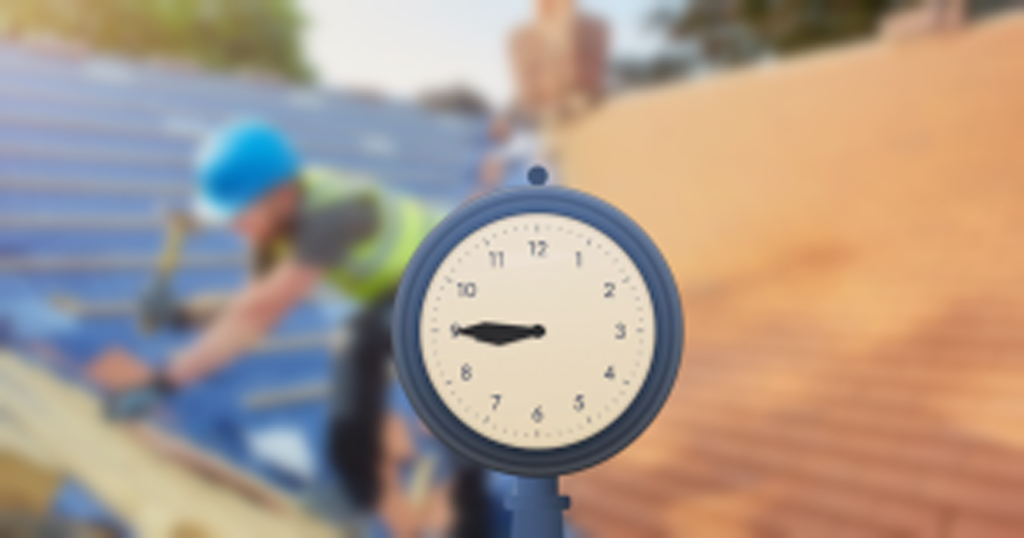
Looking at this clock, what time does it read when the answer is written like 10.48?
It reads 8.45
